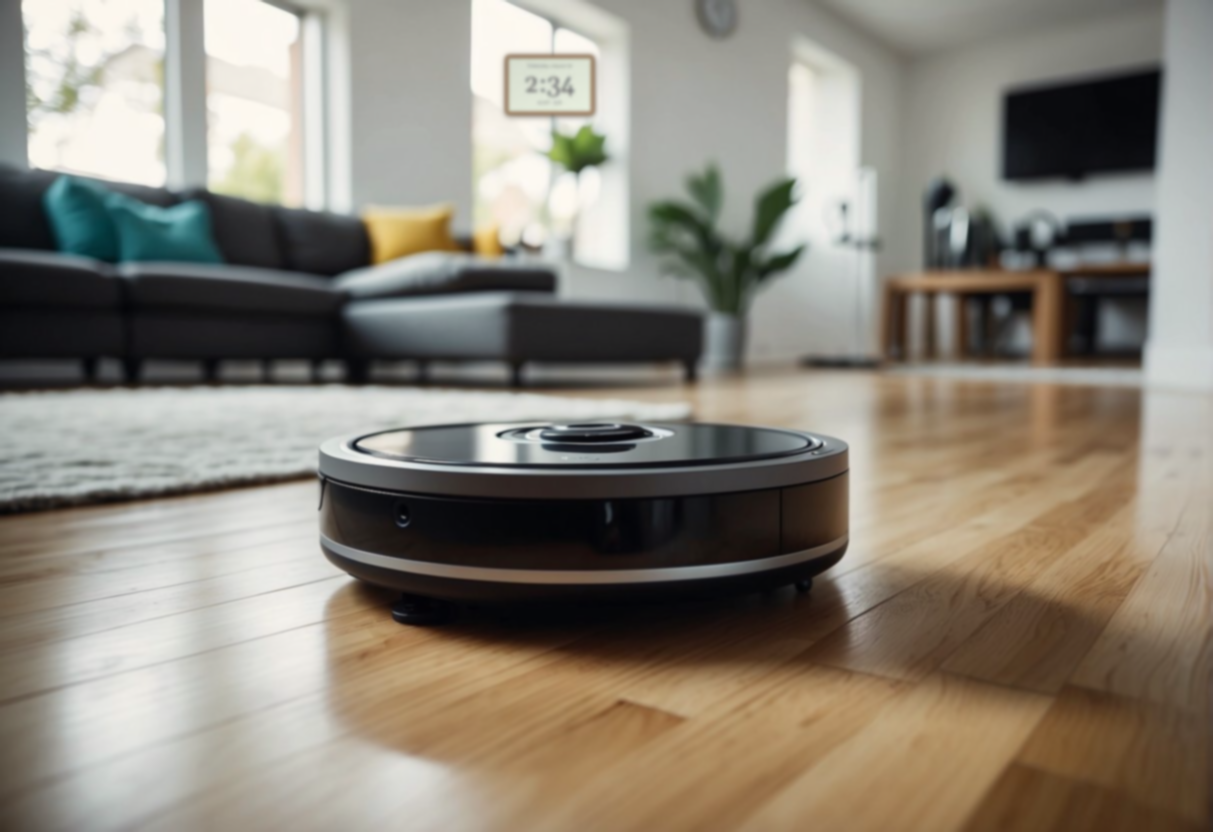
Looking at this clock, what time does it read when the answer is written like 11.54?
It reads 2.34
